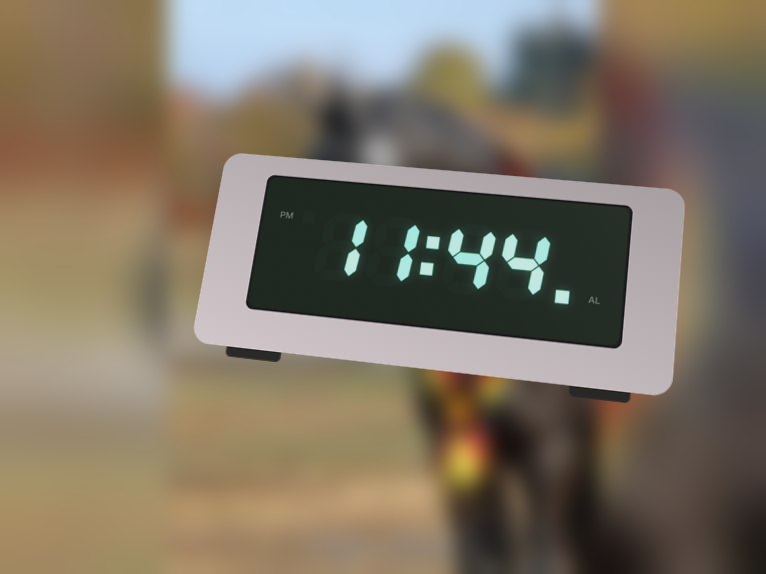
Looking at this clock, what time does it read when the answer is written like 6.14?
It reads 11.44
